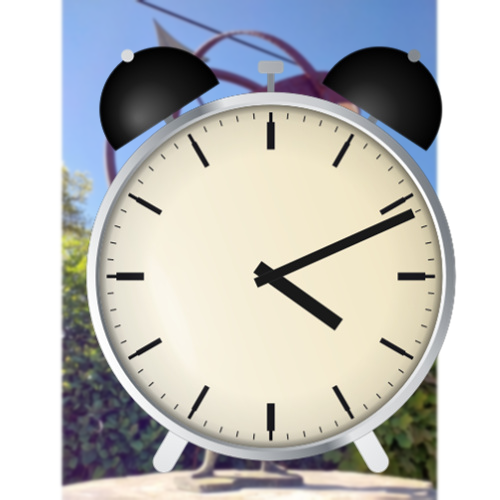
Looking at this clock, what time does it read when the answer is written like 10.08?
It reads 4.11
